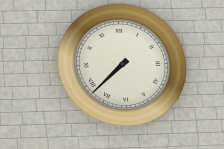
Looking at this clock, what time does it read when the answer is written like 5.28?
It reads 7.38
